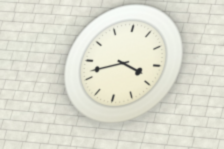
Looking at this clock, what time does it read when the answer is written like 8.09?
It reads 3.42
